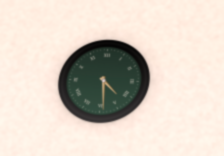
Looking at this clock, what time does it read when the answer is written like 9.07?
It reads 4.29
